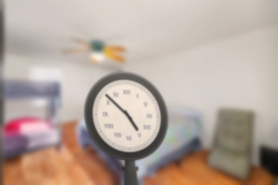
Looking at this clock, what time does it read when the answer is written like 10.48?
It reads 4.52
